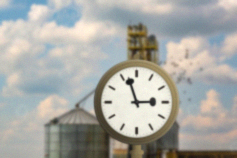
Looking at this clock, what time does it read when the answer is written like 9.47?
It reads 2.57
